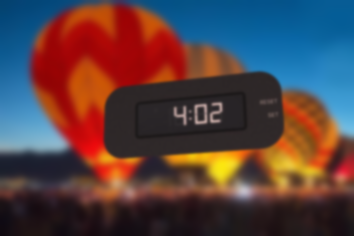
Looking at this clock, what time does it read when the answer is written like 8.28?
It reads 4.02
